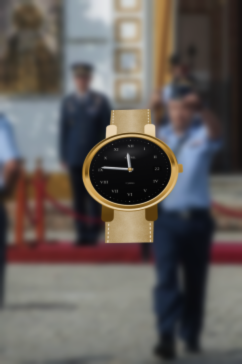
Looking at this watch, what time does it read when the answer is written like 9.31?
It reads 11.46
